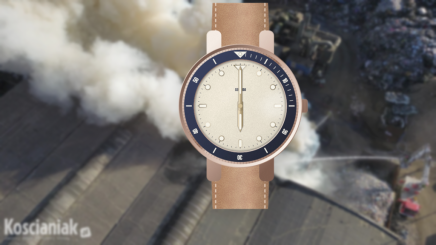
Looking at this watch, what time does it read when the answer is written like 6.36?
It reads 6.00
